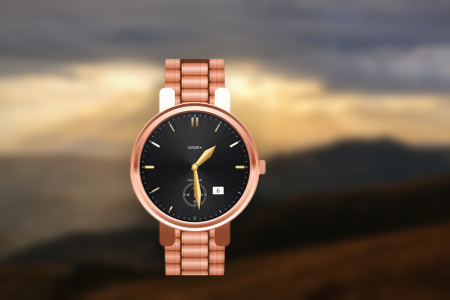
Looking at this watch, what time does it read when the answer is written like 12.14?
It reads 1.29
